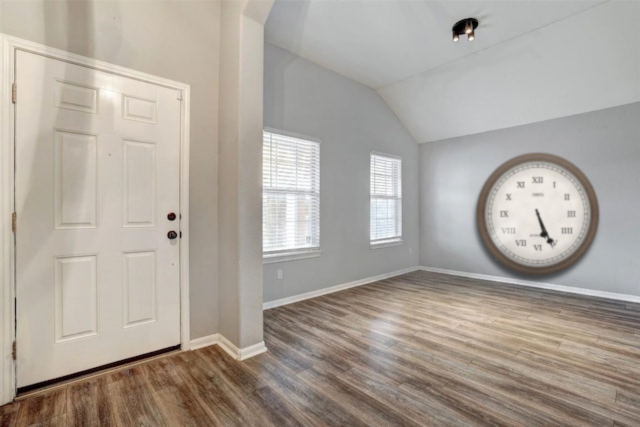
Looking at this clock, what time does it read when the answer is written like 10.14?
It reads 5.26
